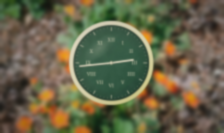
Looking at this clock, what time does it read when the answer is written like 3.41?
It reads 2.44
